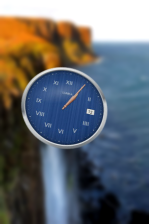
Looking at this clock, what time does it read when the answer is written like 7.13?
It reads 1.05
